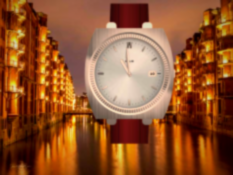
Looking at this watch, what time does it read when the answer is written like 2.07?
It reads 10.59
